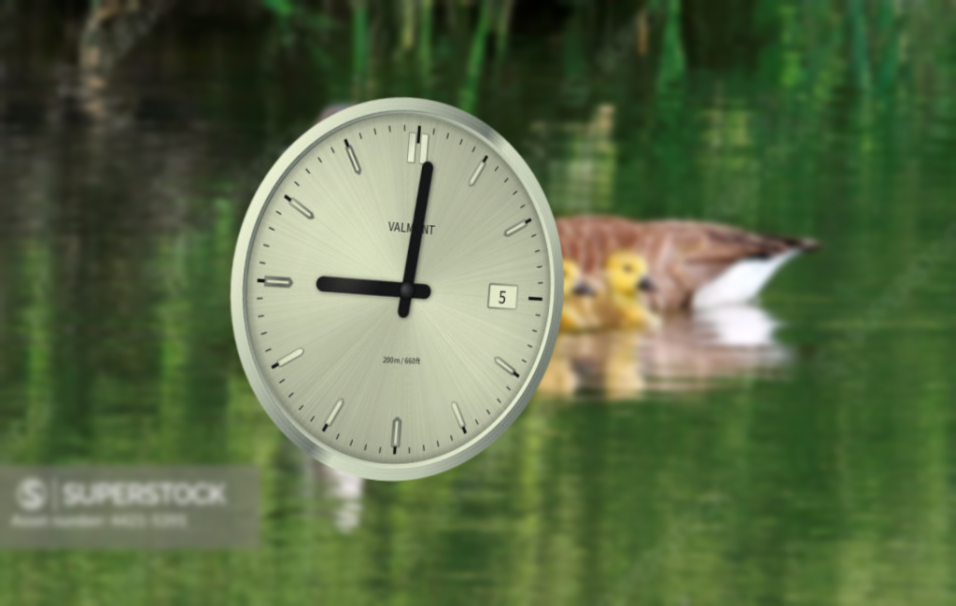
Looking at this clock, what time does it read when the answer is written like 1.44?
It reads 9.01
